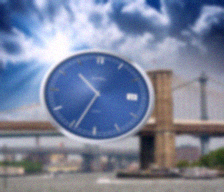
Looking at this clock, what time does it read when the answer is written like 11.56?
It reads 10.34
